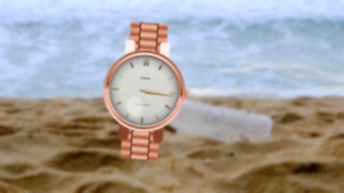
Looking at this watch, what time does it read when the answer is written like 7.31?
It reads 3.16
